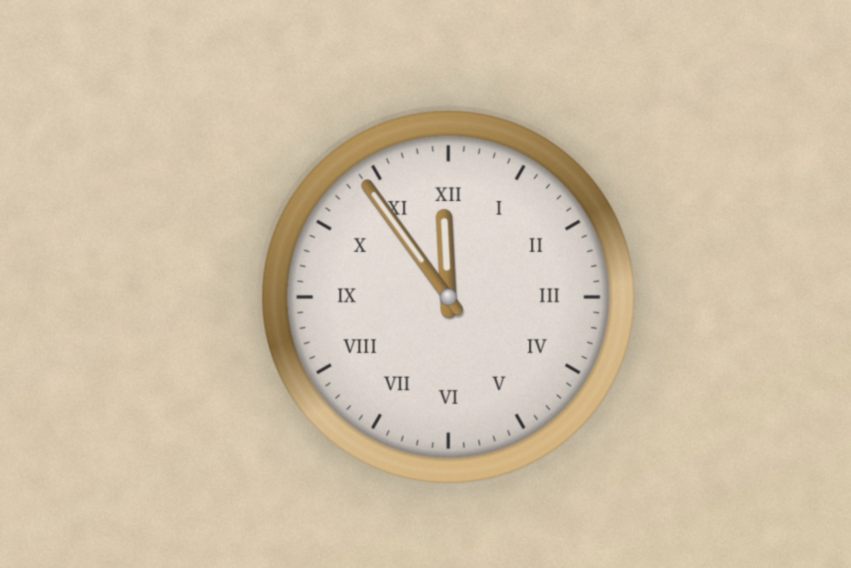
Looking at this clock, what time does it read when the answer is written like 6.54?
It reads 11.54
